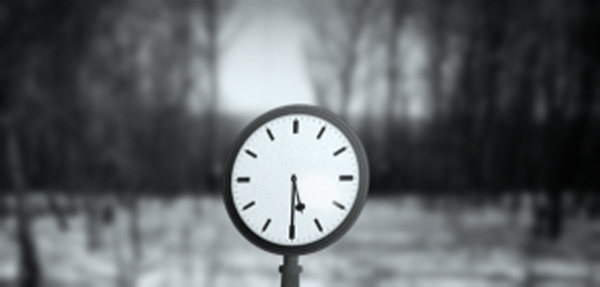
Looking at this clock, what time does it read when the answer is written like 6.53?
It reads 5.30
